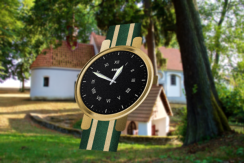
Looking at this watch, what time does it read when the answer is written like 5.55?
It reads 12.49
